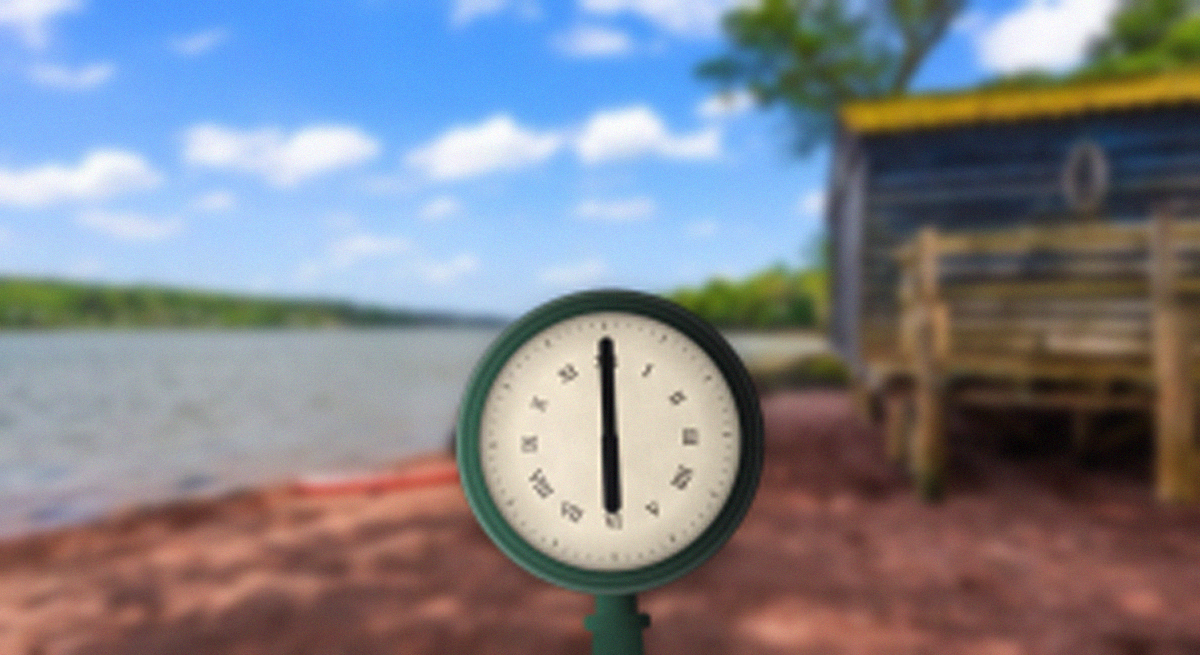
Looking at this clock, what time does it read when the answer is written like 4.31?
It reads 6.00
